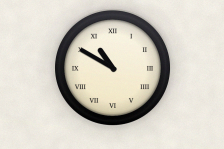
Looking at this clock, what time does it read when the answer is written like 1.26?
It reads 10.50
